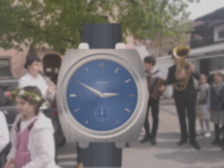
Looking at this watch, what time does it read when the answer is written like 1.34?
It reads 2.50
